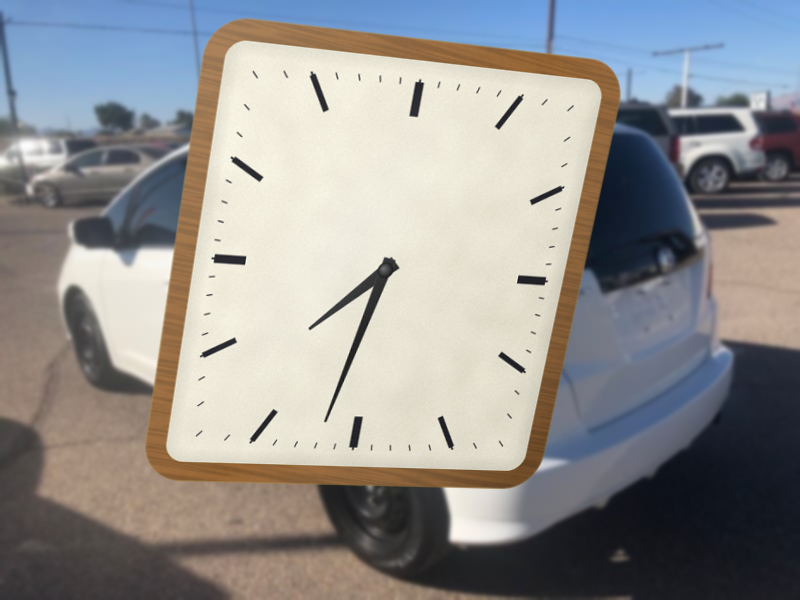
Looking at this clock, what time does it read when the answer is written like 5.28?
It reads 7.32
